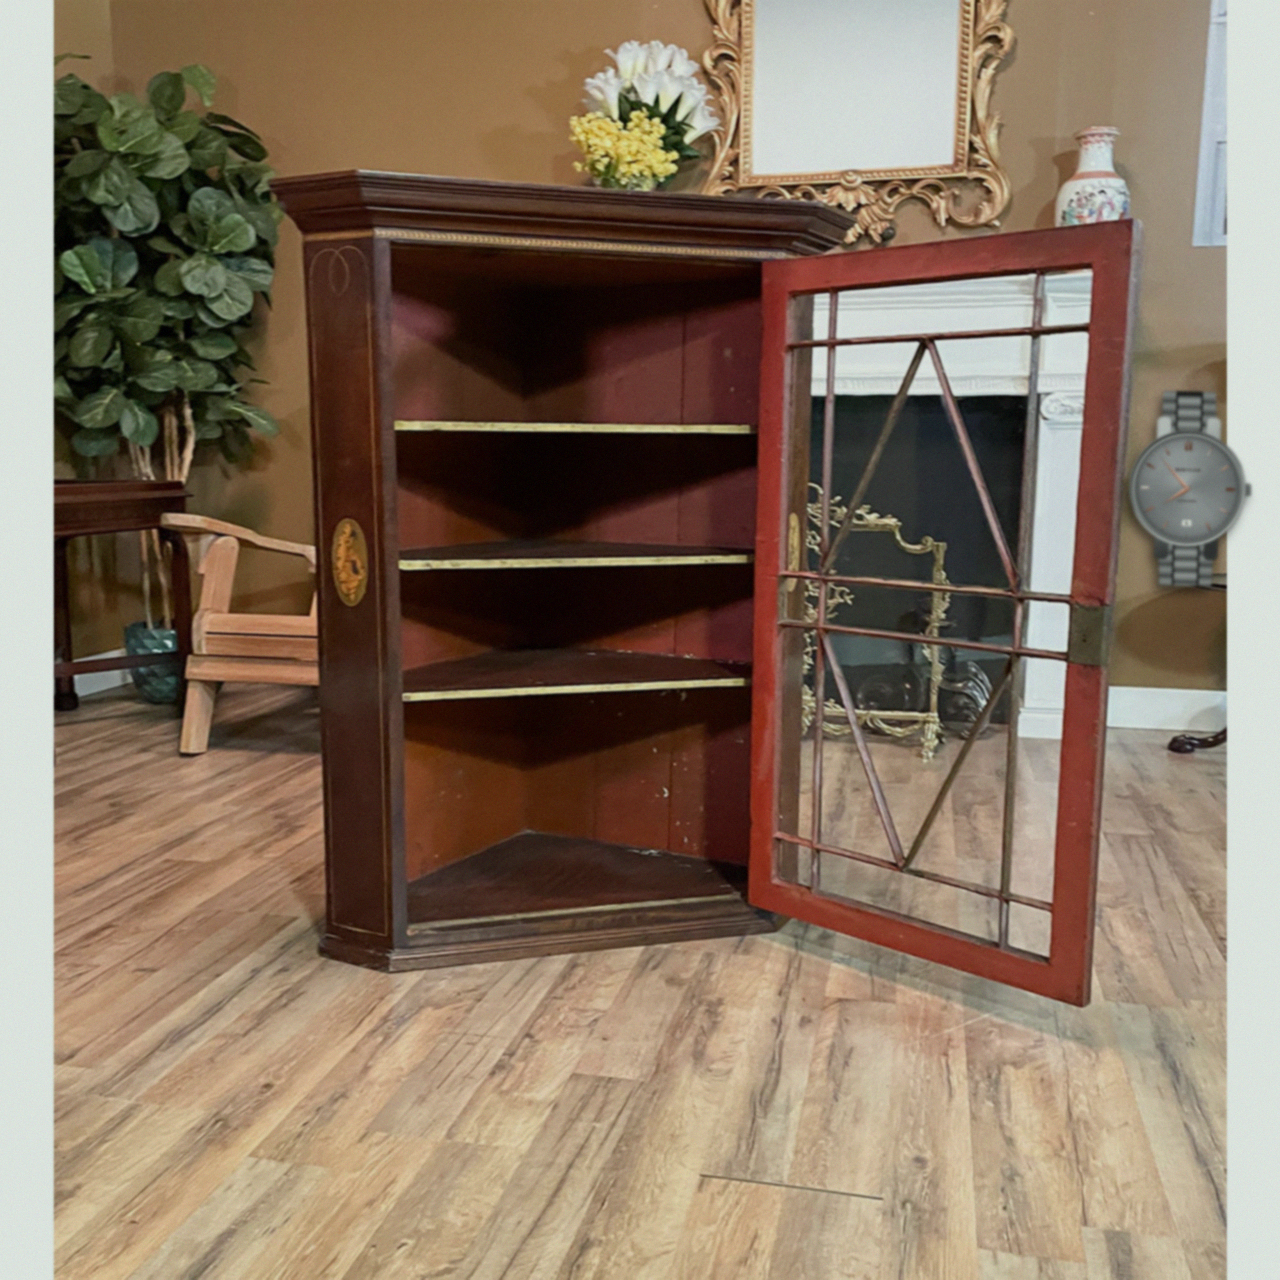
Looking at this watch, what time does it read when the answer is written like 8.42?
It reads 7.53
